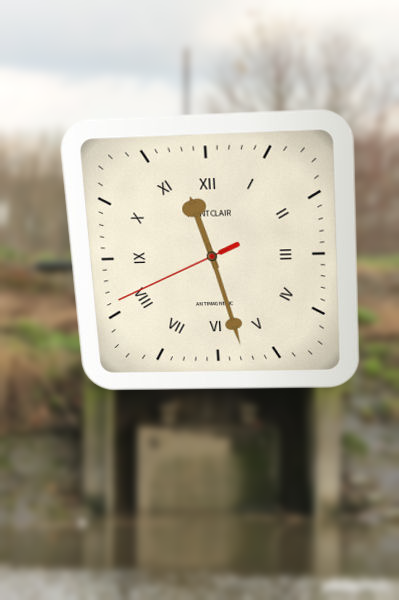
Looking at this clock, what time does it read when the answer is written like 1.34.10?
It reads 11.27.41
